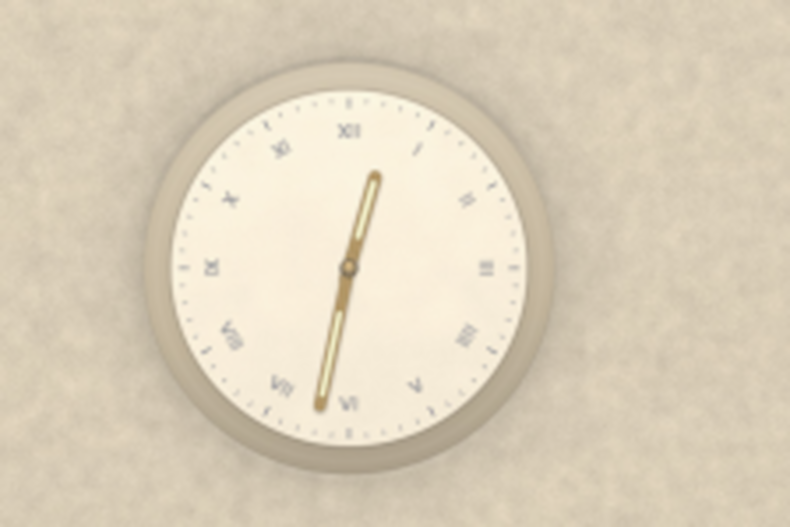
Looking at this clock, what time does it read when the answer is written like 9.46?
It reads 12.32
